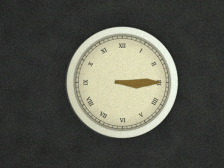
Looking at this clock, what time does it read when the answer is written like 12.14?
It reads 3.15
